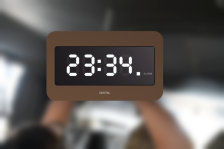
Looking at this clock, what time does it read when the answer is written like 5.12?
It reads 23.34
